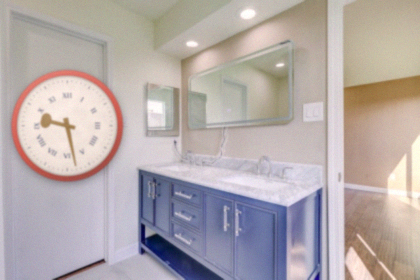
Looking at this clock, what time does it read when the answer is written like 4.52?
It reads 9.28
